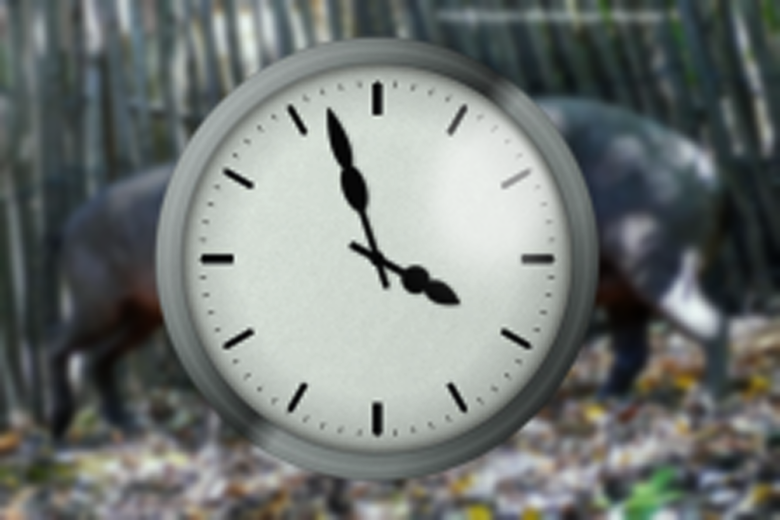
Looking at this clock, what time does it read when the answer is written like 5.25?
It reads 3.57
